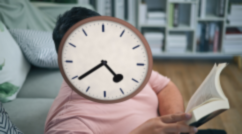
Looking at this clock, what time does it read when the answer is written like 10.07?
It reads 4.39
